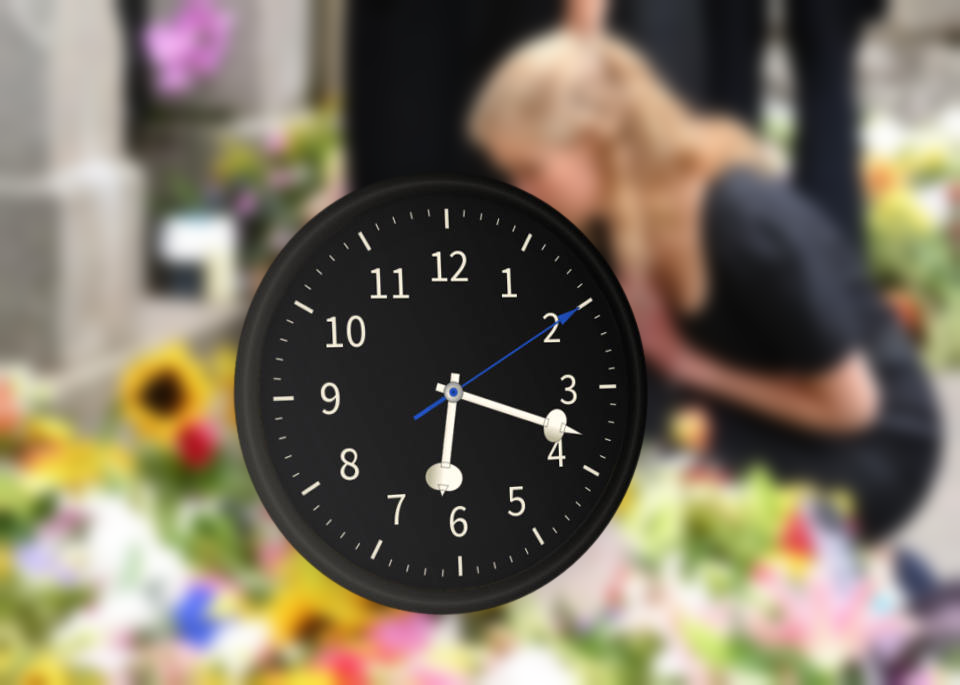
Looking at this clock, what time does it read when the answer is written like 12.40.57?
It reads 6.18.10
